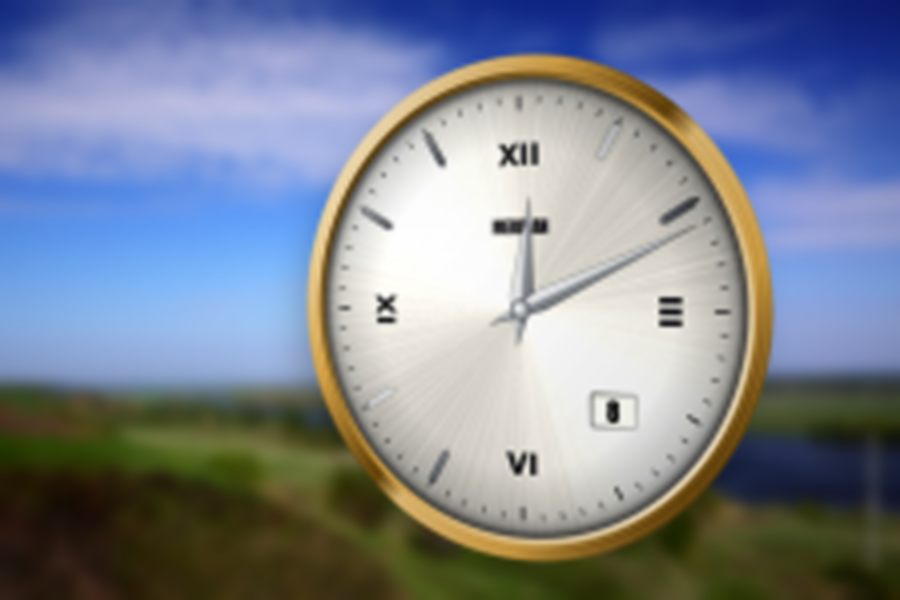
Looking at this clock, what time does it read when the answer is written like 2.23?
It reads 12.11
